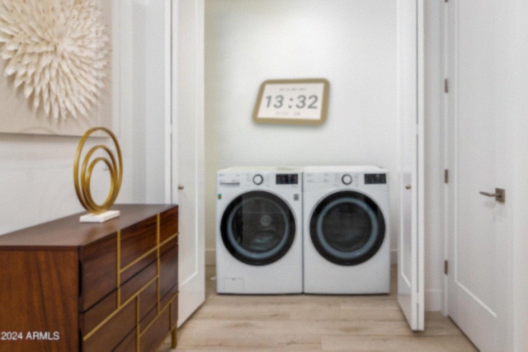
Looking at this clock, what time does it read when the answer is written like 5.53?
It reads 13.32
